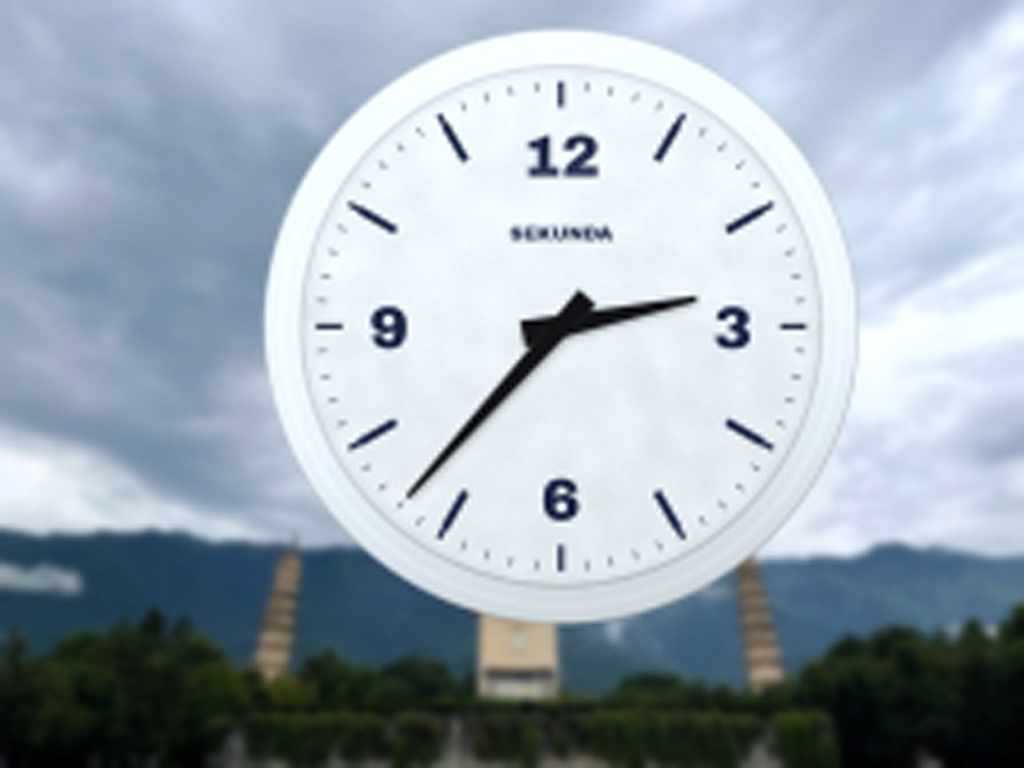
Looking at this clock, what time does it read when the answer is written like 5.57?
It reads 2.37
